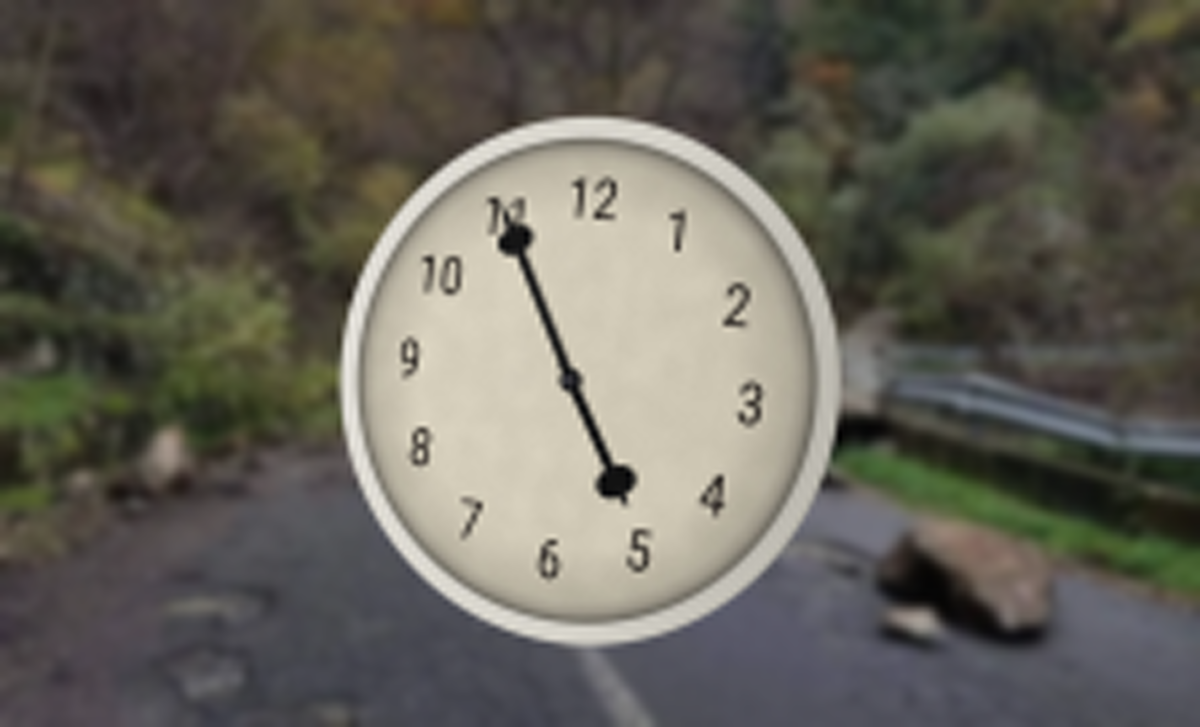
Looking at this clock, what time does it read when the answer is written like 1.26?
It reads 4.55
